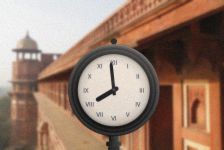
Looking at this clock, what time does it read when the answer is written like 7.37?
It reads 7.59
